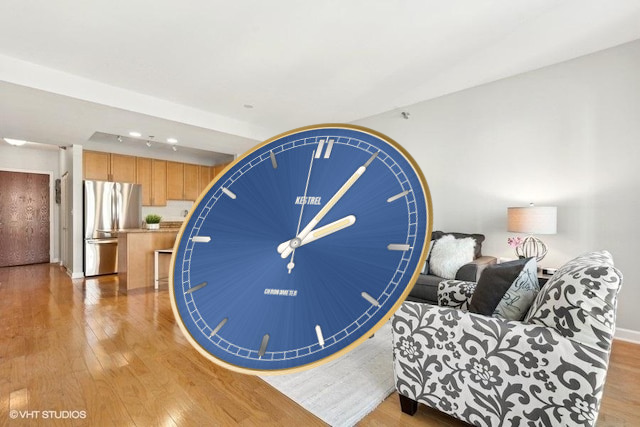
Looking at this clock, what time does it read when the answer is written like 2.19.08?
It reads 2.04.59
